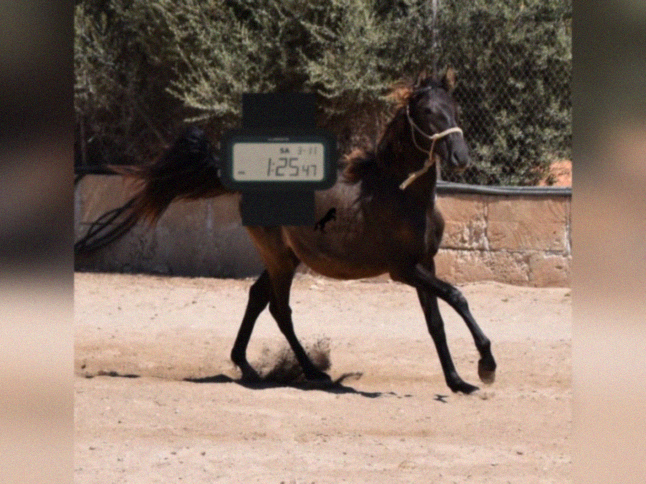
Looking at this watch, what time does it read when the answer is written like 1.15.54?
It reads 1.25.47
